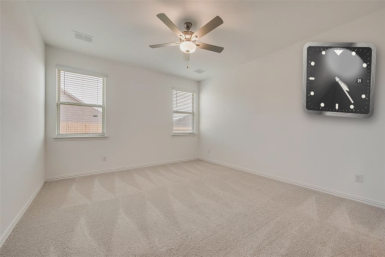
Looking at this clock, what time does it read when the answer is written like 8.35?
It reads 4.24
